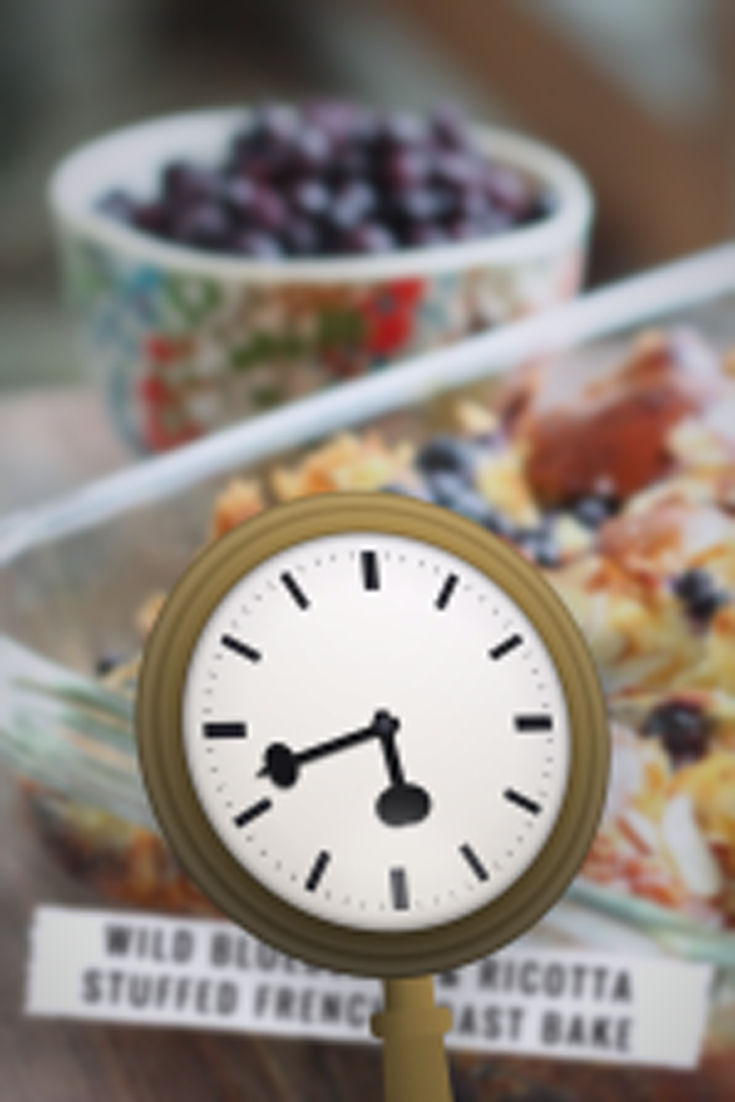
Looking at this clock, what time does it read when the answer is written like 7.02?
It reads 5.42
